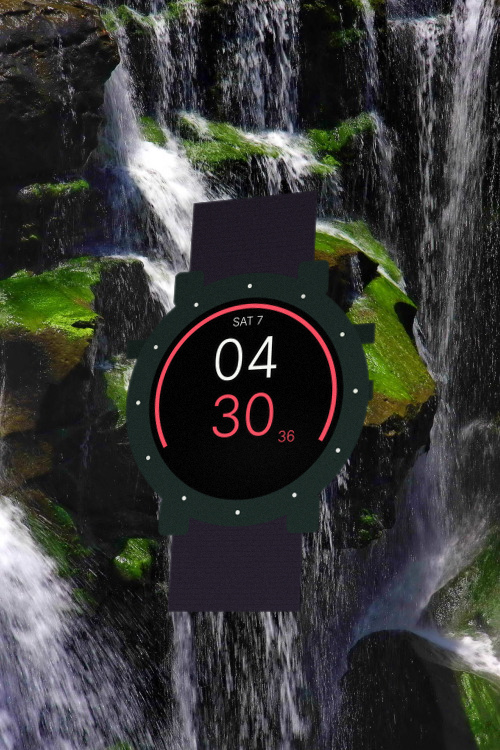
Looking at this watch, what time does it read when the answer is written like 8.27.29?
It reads 4.30.36
